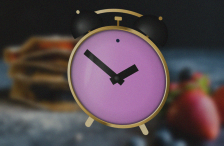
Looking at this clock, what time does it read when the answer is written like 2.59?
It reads 1.51
